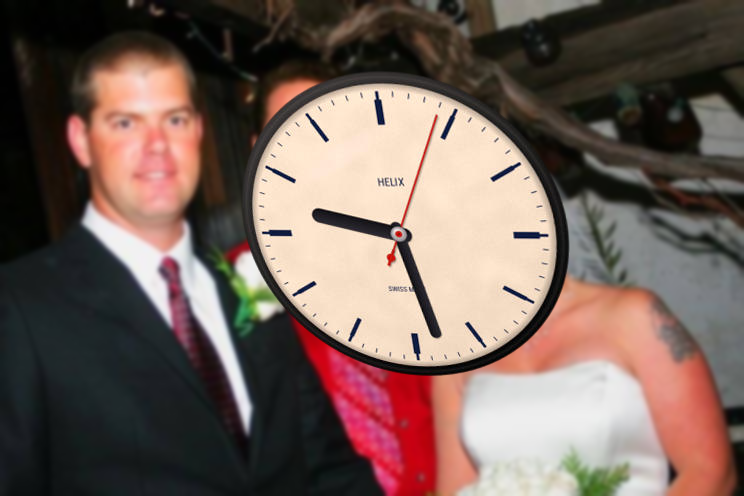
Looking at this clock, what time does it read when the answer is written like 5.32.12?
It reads 9.28.04
